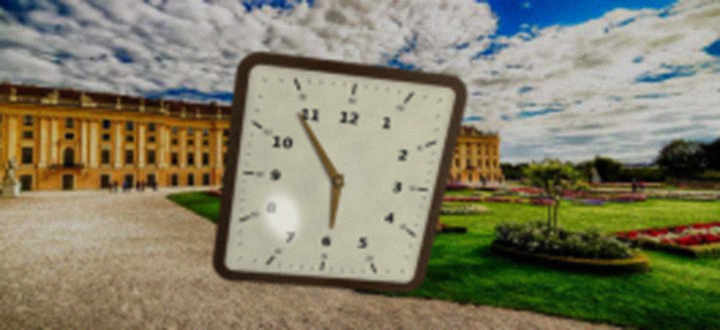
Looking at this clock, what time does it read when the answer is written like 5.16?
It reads 5.54
